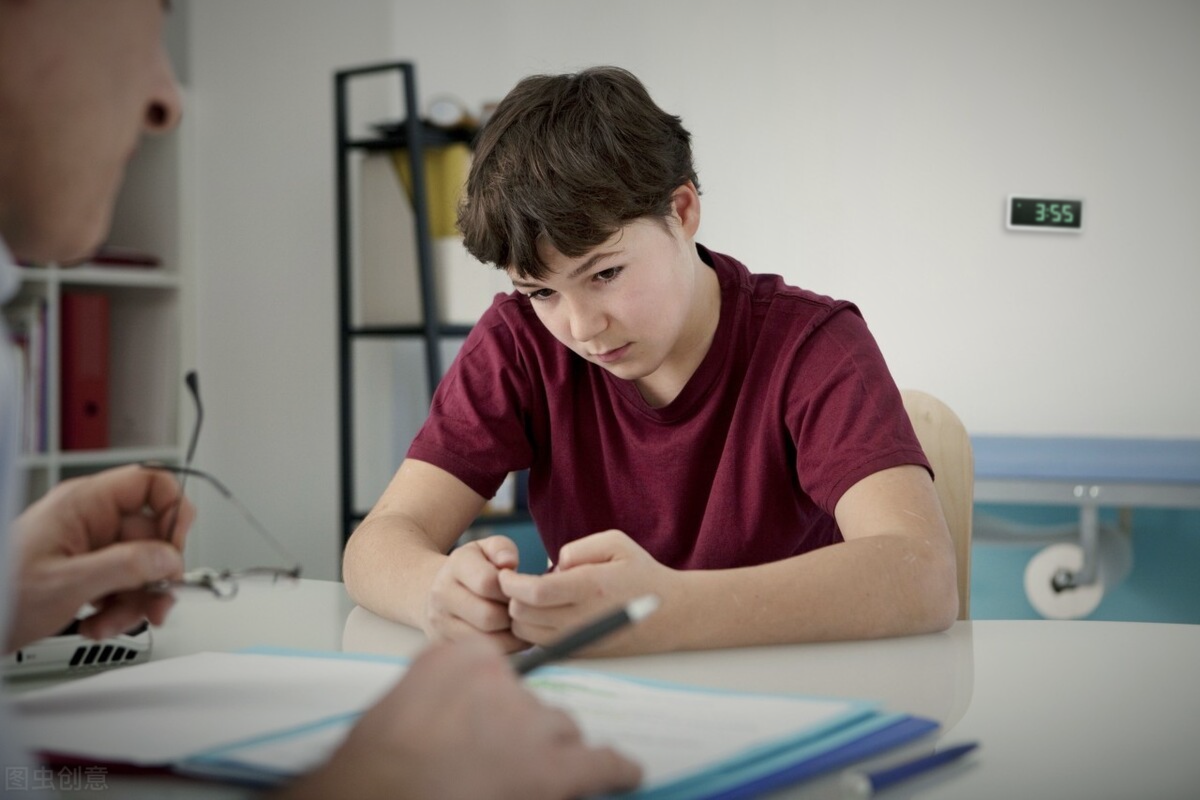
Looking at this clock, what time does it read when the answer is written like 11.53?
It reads 3.55
